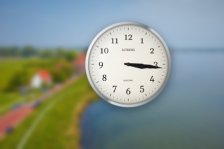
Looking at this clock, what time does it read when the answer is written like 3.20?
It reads 3.16
